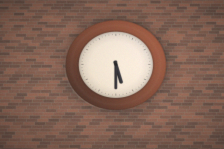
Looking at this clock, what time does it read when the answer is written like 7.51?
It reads 5.30
